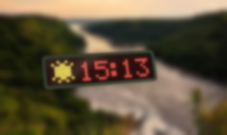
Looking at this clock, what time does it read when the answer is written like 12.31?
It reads 15.13
